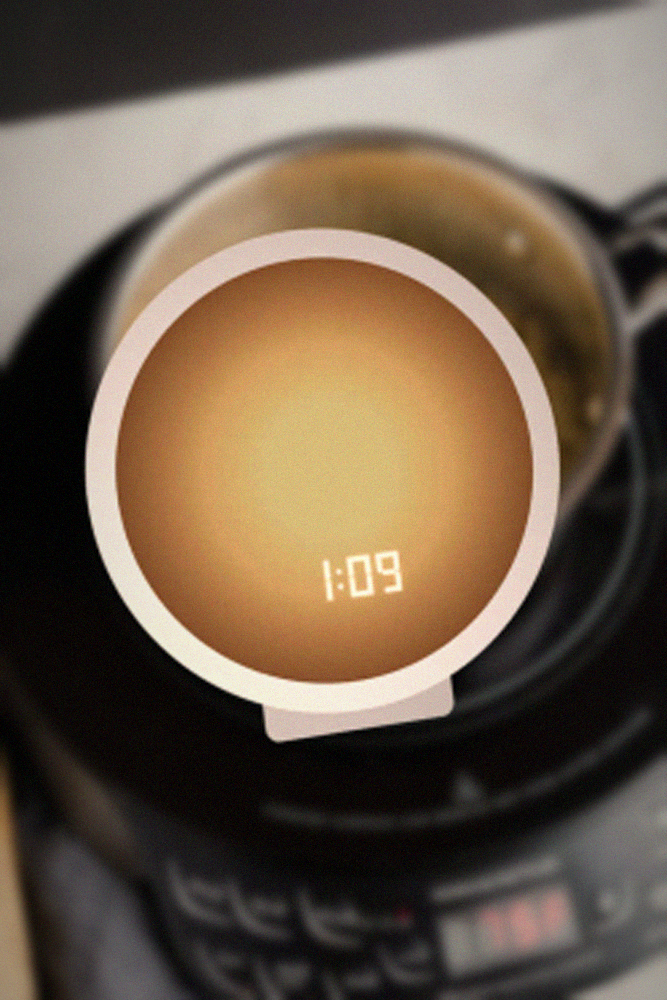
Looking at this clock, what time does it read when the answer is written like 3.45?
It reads 1.09
